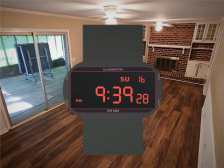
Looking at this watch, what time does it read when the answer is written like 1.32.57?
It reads 9.39.28
